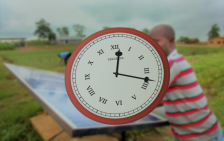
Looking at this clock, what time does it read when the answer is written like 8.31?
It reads 12.18
